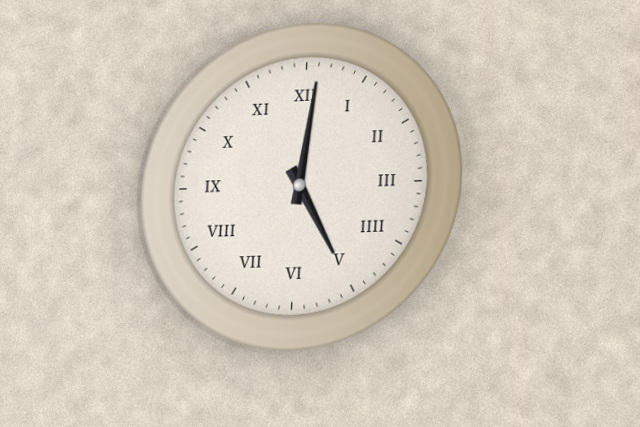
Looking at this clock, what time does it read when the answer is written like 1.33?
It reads 5.01
